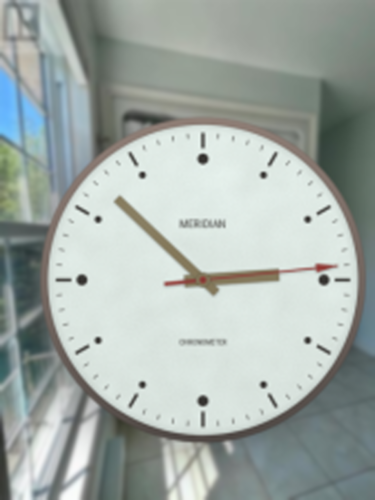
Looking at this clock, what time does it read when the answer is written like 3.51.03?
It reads 2.52.14
